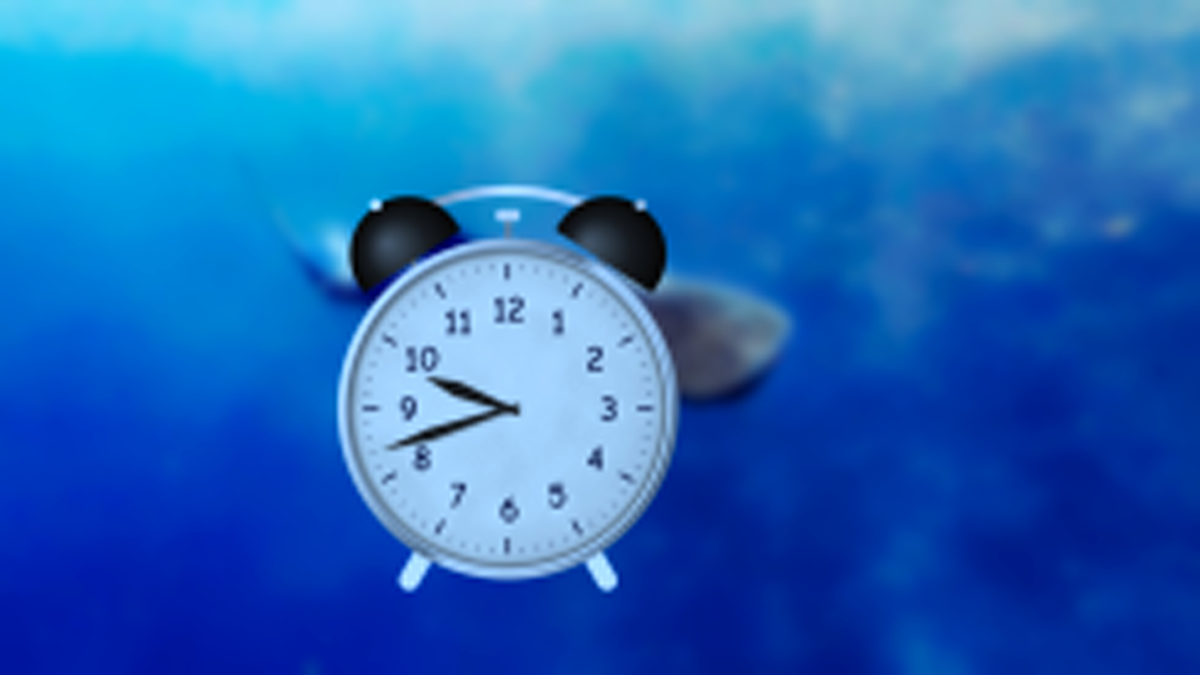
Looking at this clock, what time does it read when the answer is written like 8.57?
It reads 9.42
